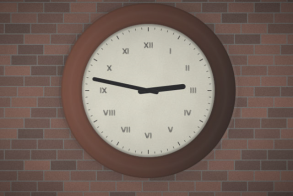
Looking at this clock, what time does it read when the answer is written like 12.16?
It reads 2.47
